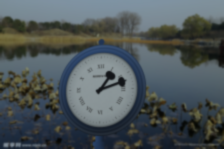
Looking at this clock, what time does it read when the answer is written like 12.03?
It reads 1.12
